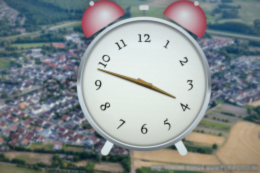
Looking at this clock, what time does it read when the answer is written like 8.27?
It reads 3.48
